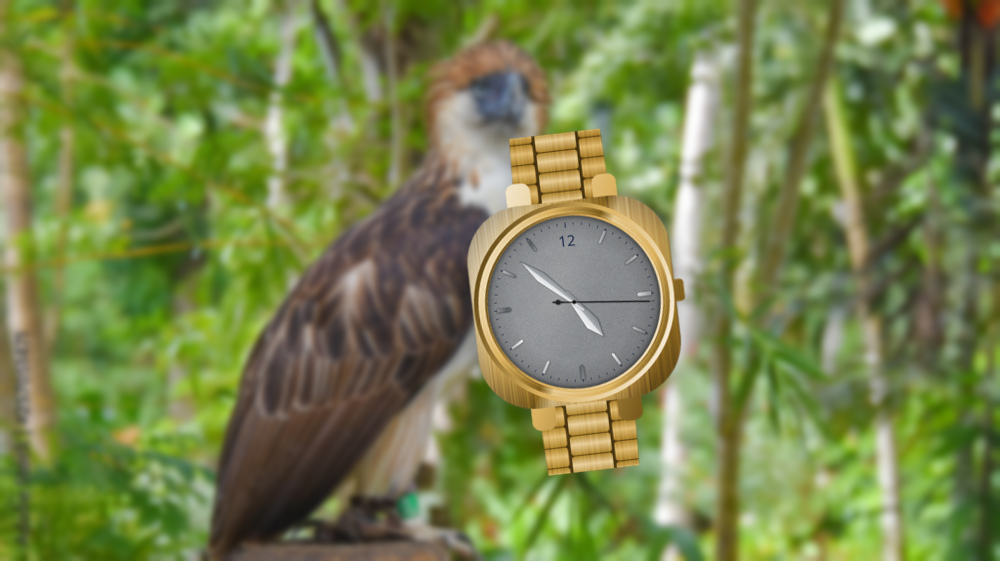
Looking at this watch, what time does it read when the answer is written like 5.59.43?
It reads 4.52.16
